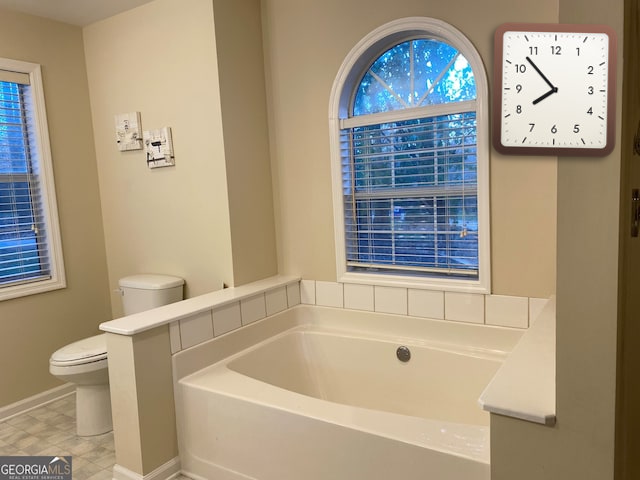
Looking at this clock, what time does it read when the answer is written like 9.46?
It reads 7.53
